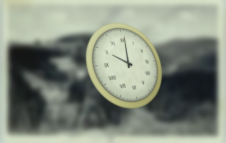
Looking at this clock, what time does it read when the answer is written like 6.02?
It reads 10.01
